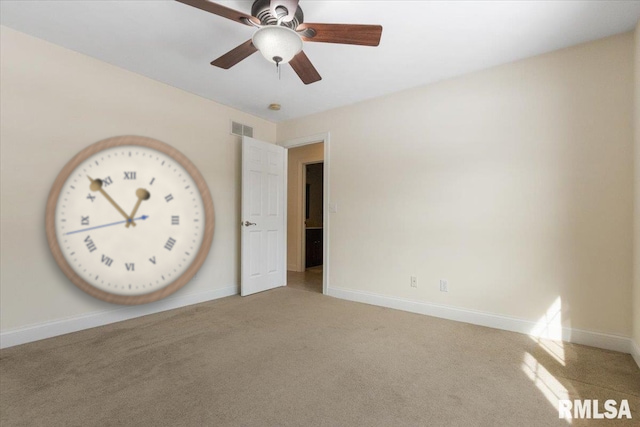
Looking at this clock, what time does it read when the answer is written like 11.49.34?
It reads 12.52.43
